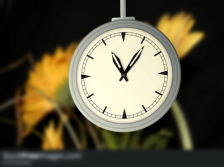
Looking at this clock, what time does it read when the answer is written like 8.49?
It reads 11.06
